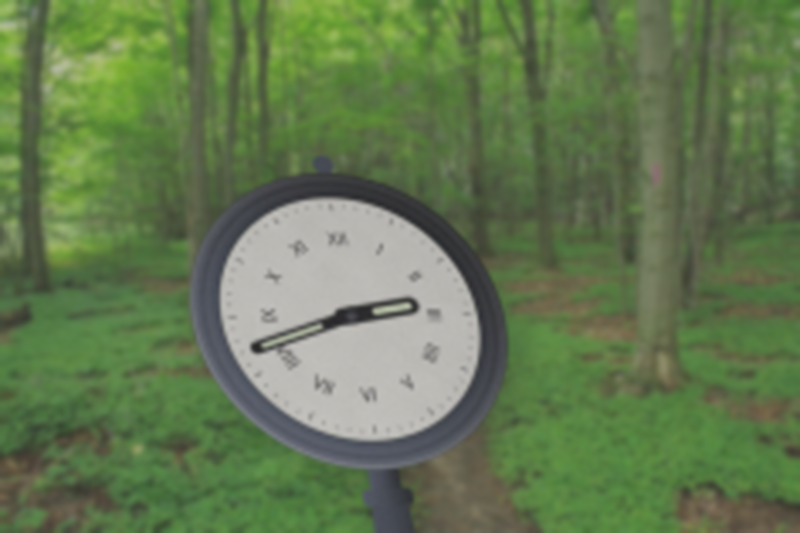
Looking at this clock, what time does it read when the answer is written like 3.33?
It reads 2.42
